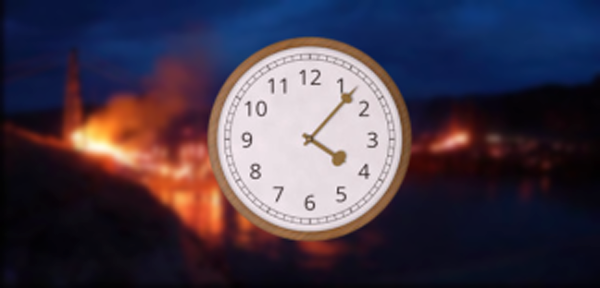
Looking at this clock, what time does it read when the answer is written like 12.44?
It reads 4.07
